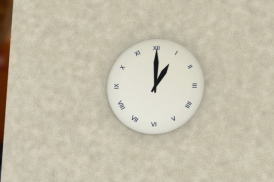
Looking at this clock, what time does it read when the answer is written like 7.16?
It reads 1.00
